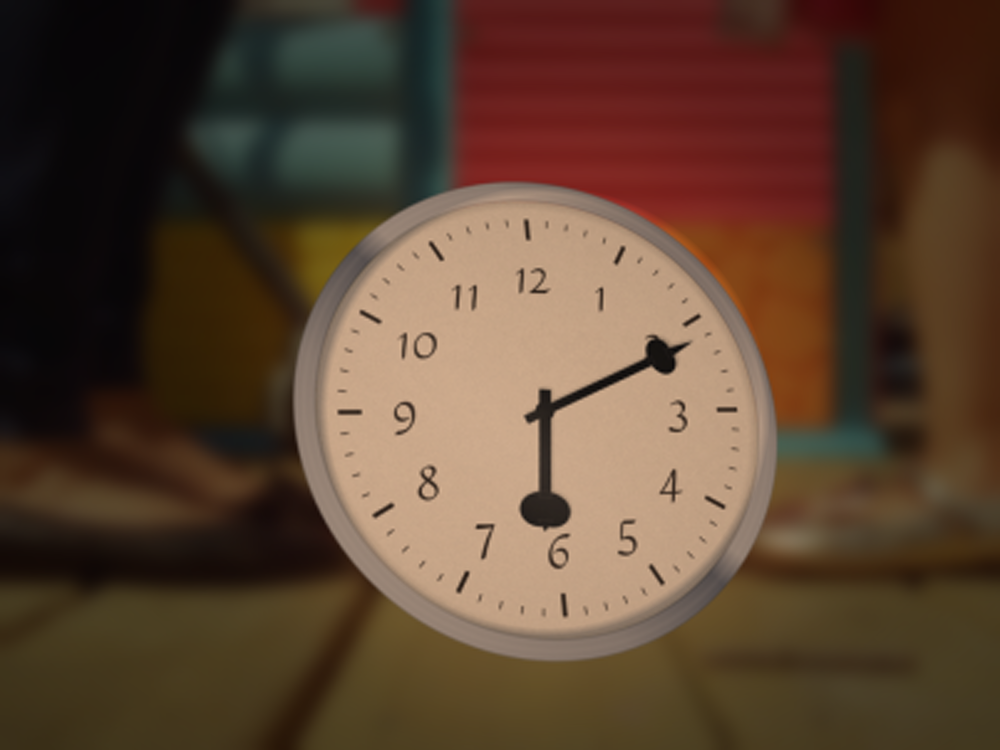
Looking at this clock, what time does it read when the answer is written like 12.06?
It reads 6.11
